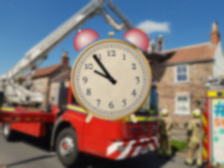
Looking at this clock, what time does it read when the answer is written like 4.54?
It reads 9.54
